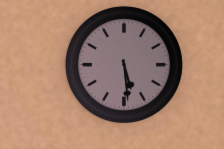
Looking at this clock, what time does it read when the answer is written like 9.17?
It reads 5.29
